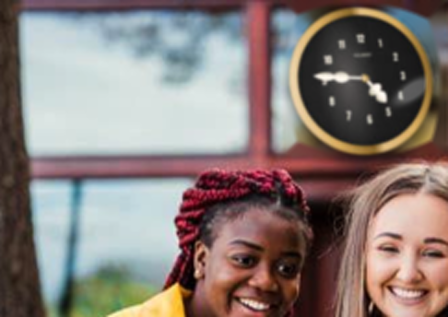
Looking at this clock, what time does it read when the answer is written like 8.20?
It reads 4.46
